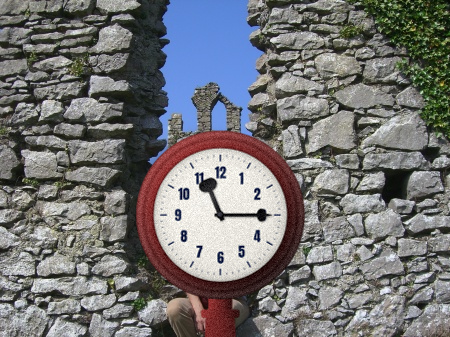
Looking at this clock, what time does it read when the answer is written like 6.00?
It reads 11.15
